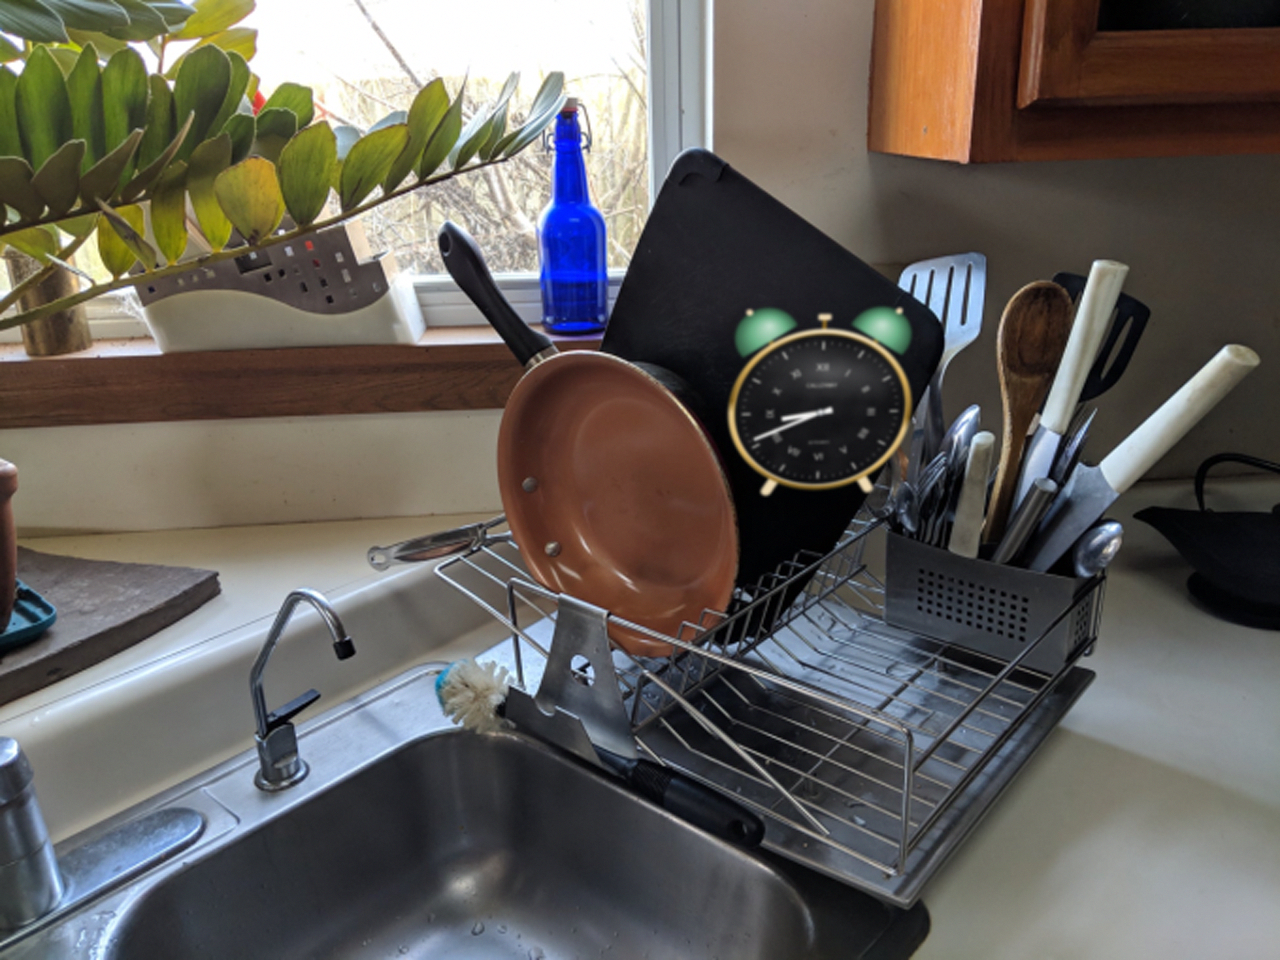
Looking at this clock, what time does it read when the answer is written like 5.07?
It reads 8.41
